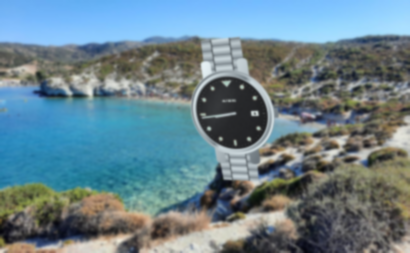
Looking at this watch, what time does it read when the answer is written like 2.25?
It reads 8.44
